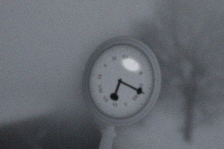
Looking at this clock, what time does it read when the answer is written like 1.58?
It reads 6.17
